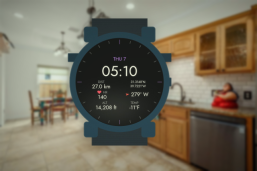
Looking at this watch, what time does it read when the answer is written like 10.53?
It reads 5.10
